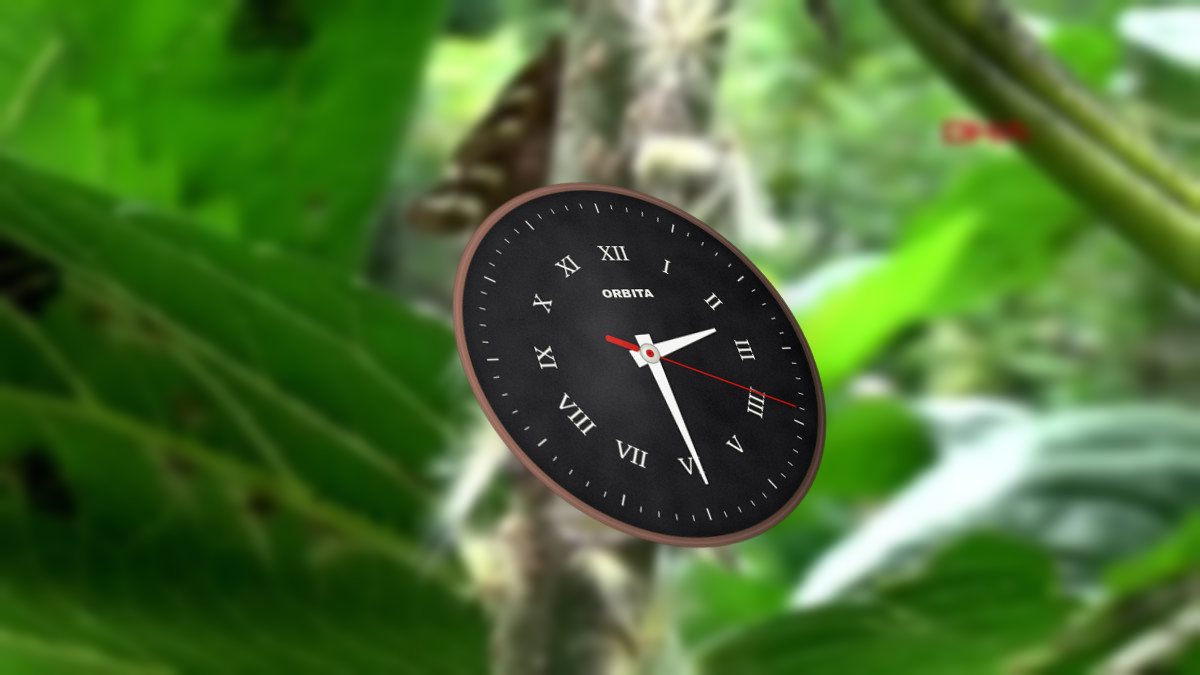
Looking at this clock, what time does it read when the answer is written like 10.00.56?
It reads 2.29.19
